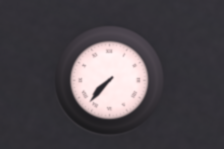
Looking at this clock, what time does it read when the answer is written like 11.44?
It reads 7.37
